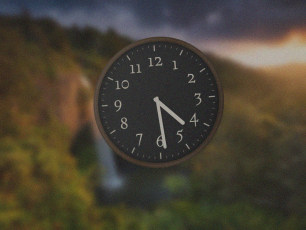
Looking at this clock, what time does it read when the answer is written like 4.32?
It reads 4.29
